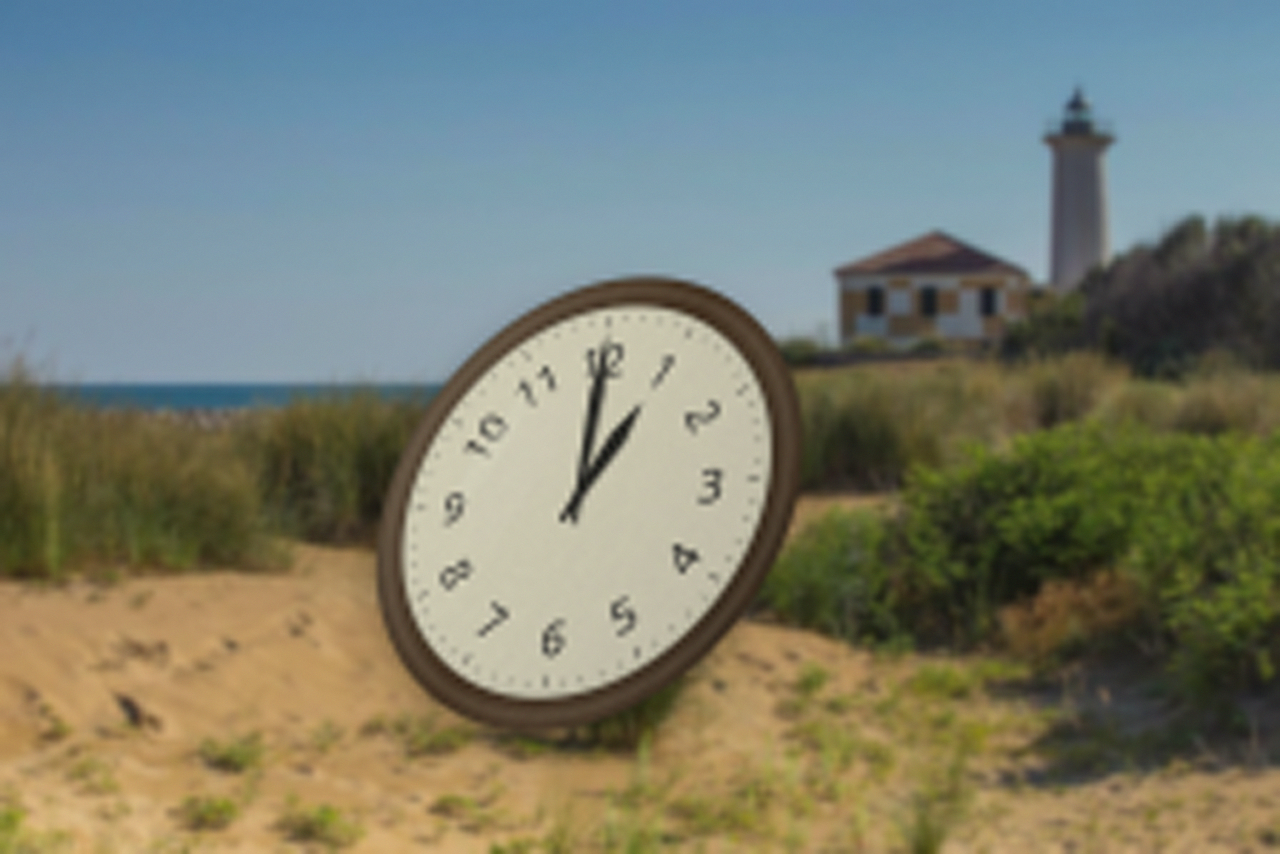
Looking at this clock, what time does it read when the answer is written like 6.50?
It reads 1.00
